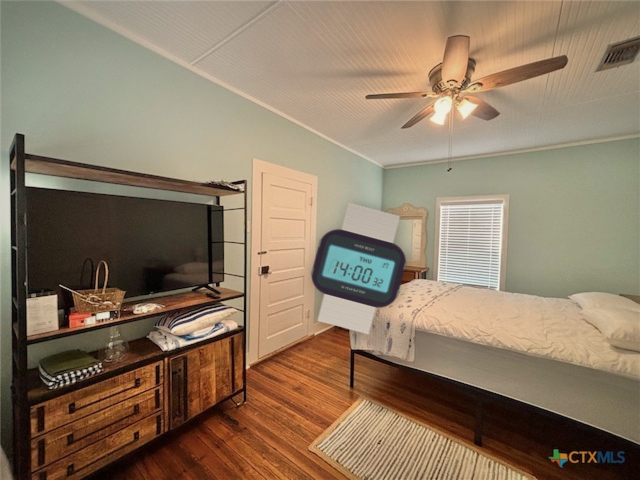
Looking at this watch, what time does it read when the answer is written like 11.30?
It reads 14.00
